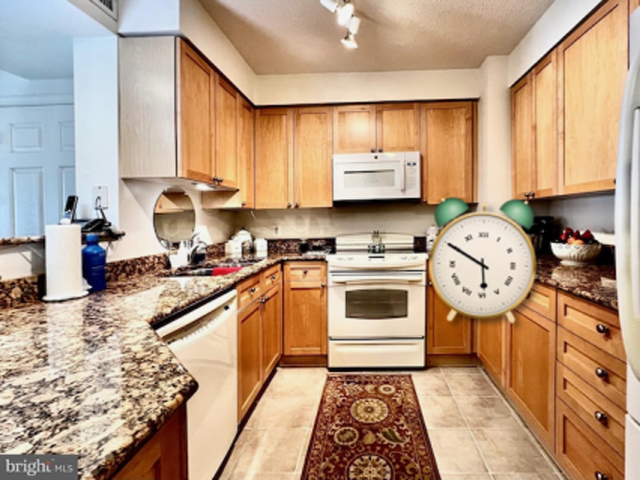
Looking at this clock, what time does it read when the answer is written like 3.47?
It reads 5.50
